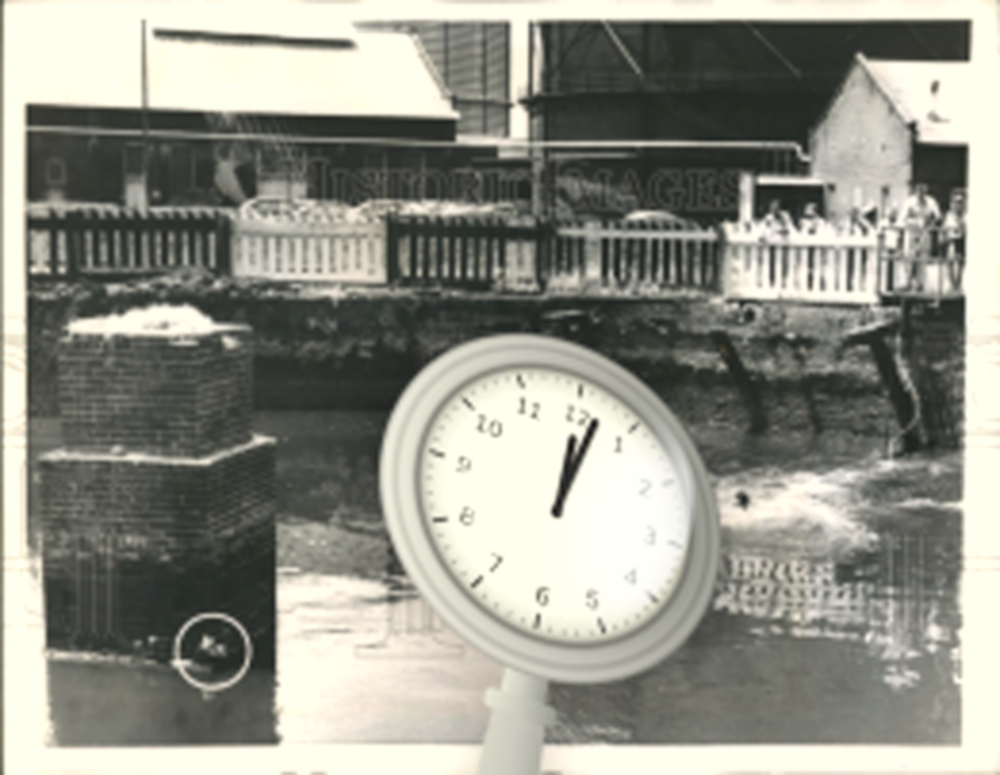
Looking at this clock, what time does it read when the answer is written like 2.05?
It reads 12.02
